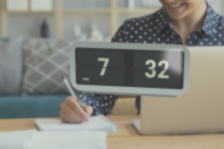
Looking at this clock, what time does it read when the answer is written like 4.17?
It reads 7.32
